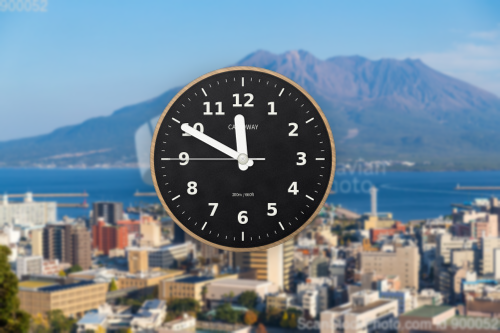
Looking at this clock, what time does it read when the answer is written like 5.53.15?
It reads 11.49.45
